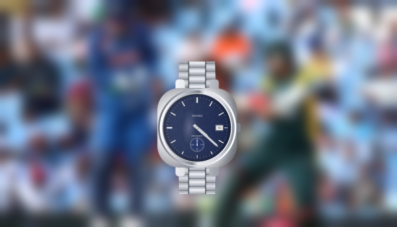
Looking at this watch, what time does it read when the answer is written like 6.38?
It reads 4.22
